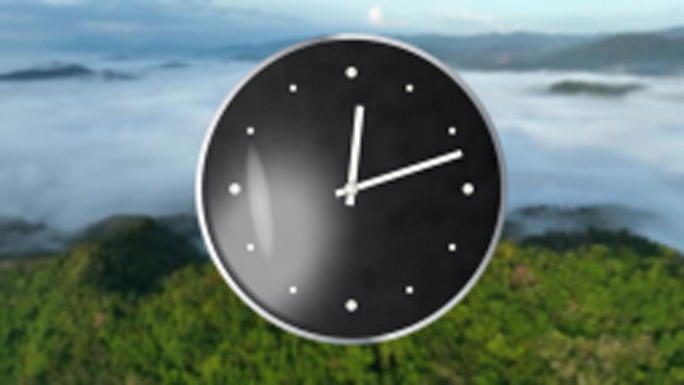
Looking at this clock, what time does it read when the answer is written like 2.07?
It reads 12.12
